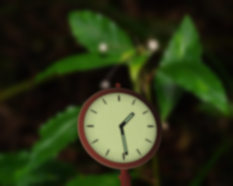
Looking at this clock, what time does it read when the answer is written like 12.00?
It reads 1.29
